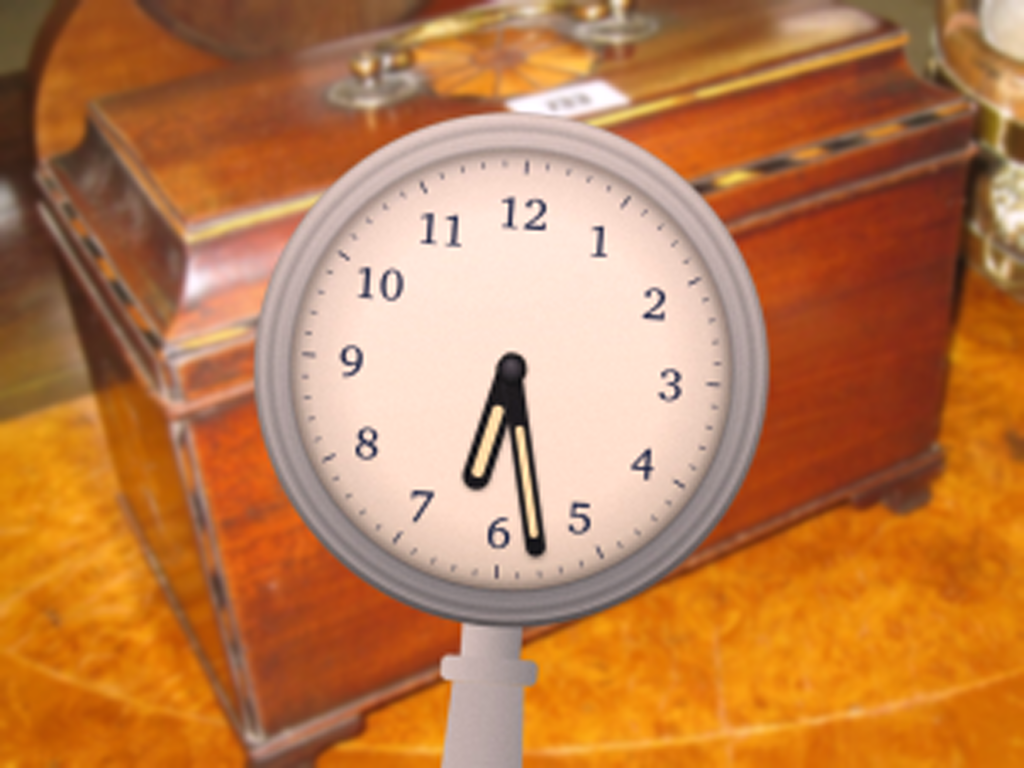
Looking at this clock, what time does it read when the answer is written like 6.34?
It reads 6.28
